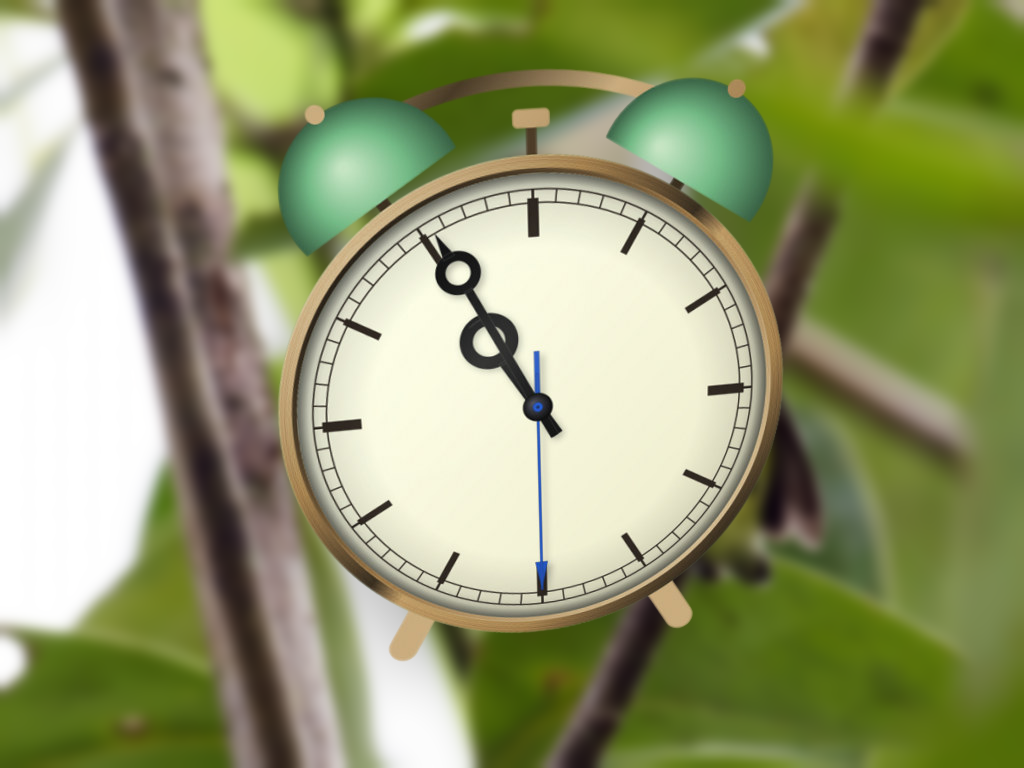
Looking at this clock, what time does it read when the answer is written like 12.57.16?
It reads 10.55.30
